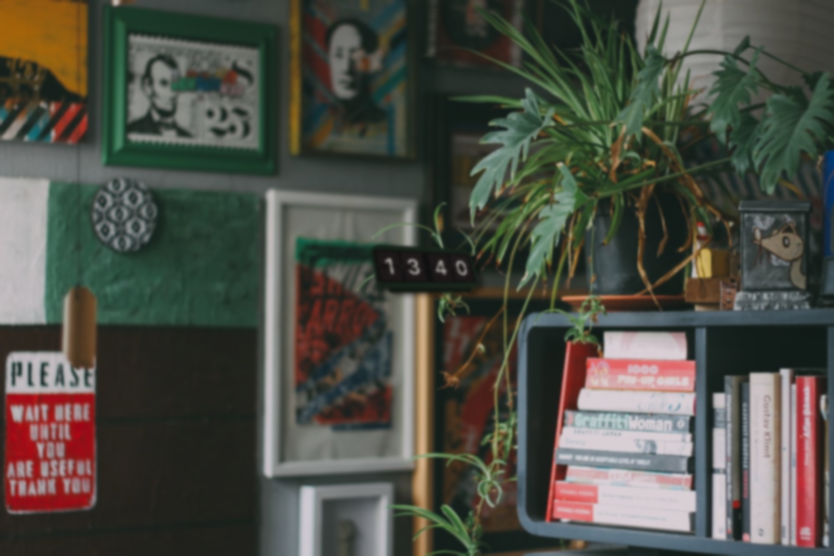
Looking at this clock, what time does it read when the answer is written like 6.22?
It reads 13.40
